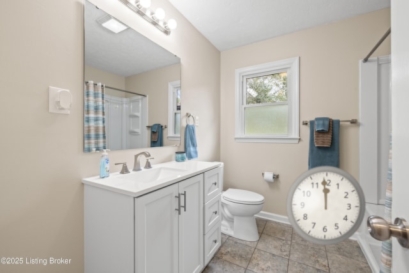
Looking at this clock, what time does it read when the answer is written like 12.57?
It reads 11.59
